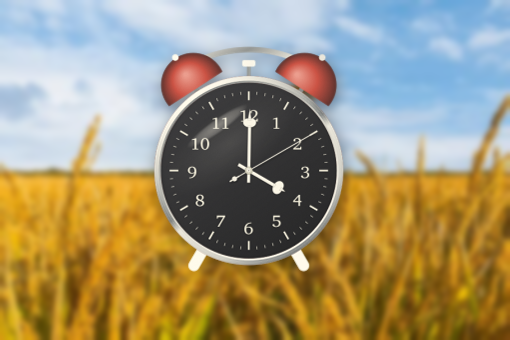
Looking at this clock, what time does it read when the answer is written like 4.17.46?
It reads 4.00.10
